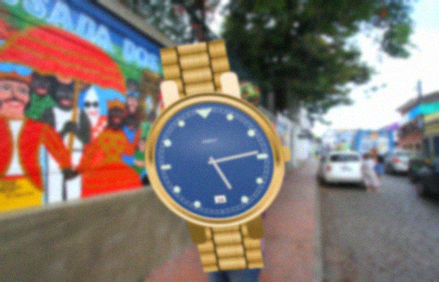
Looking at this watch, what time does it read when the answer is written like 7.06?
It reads 5.14
